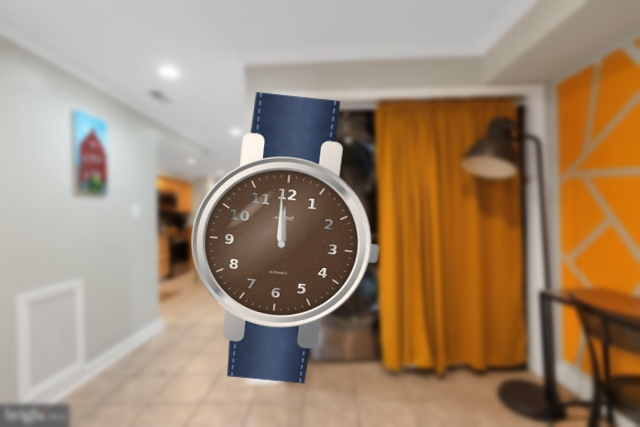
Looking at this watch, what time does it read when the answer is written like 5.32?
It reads 11.59
